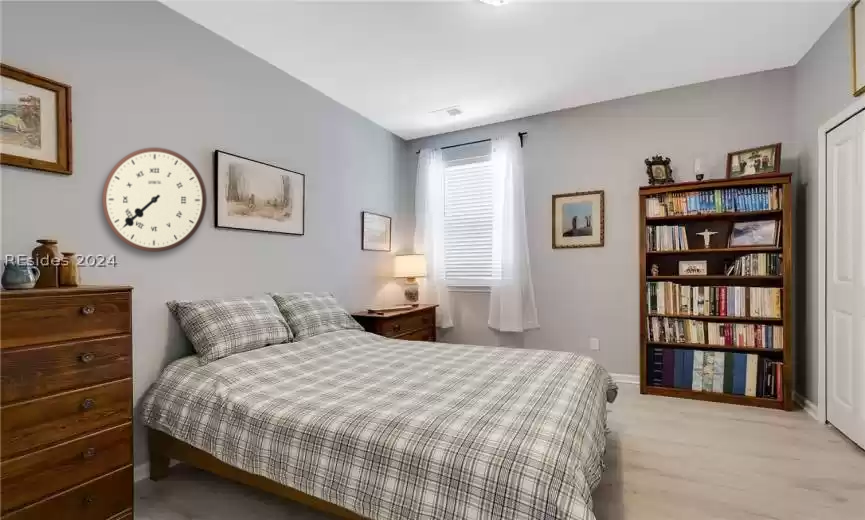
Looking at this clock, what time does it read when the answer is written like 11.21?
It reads 7.38
